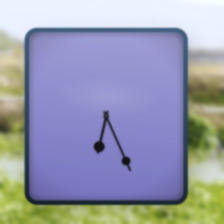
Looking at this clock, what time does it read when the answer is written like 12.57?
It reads 6.26
